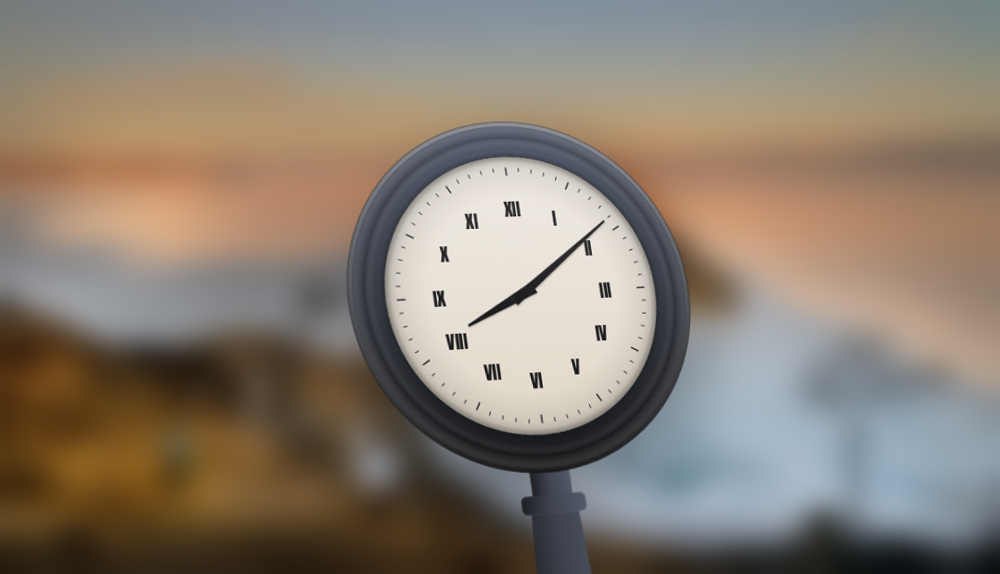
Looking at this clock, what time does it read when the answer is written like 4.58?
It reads 8.09
